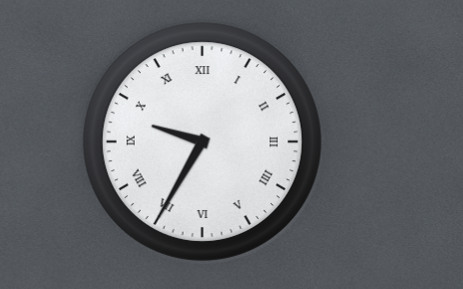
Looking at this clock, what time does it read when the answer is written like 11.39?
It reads 9.35
